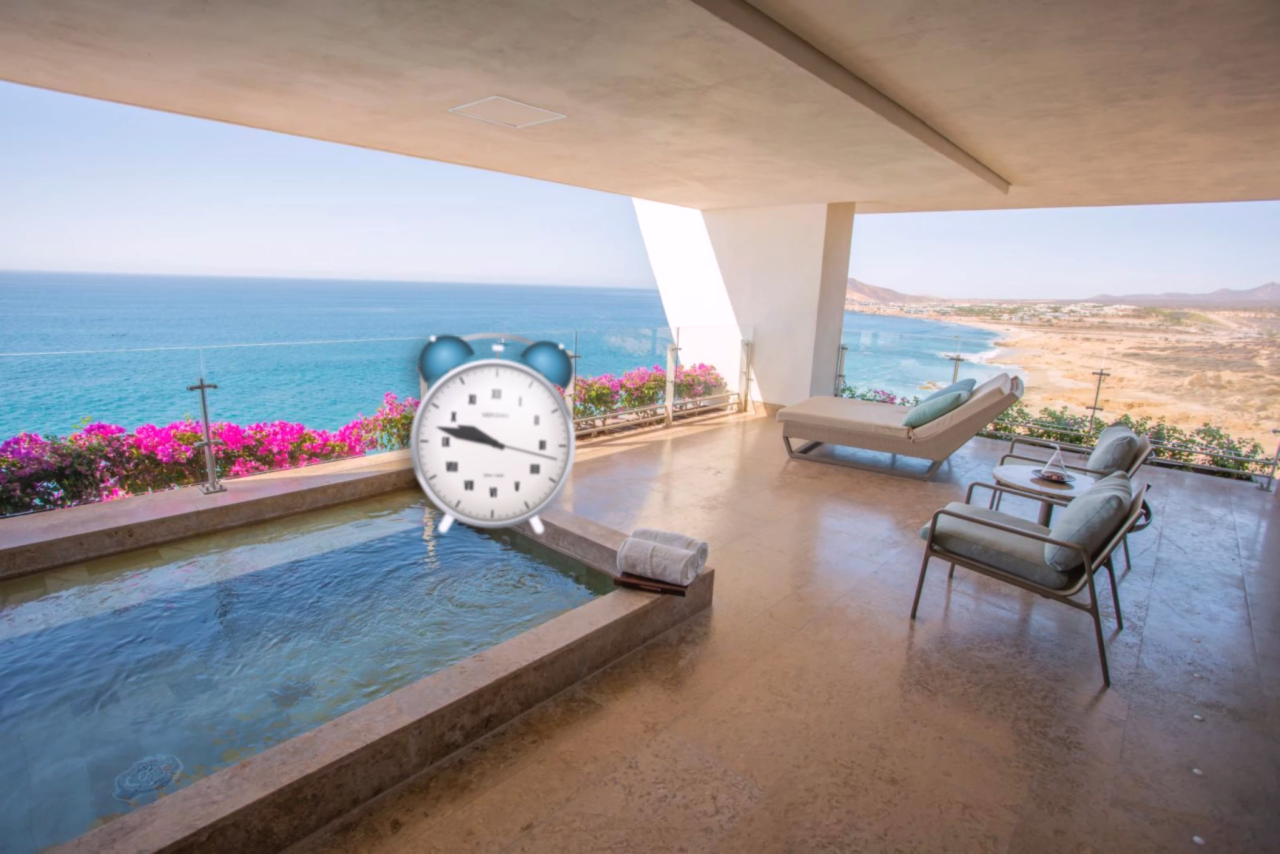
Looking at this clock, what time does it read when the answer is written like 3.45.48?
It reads 9.47.17
